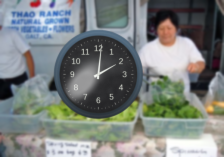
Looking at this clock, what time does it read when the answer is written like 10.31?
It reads 2.01
